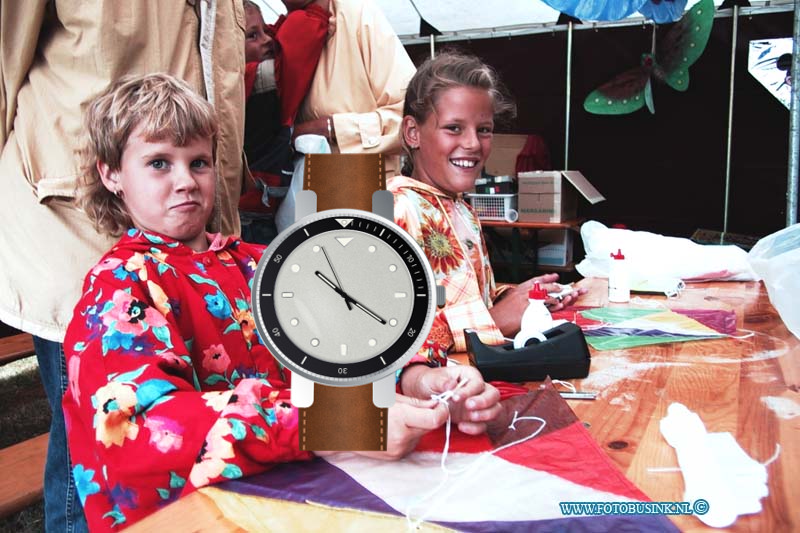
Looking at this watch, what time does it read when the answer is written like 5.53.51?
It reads 10.20.56
